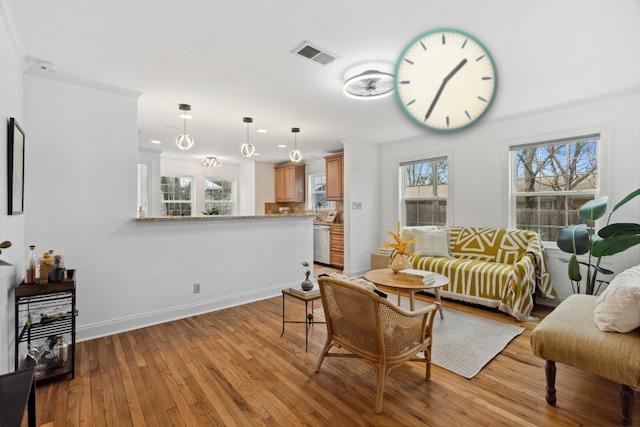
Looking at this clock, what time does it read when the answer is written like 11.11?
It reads 1.35
